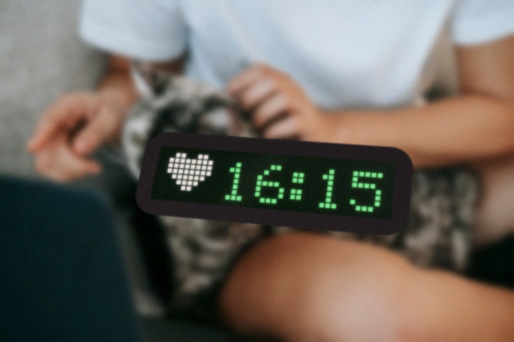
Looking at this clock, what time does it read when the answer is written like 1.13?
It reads 16.15
